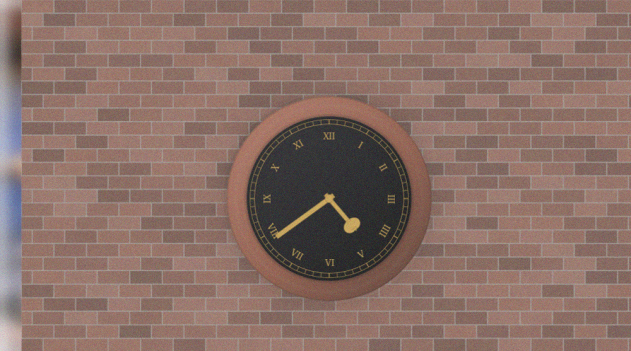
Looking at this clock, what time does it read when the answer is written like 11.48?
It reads 4.39
